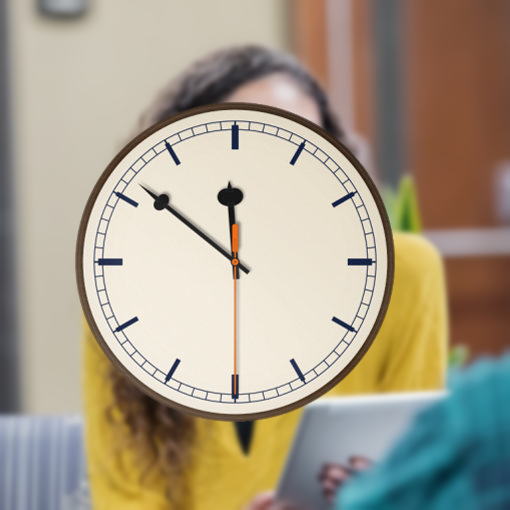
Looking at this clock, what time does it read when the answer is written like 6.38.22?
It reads 11.51.30
